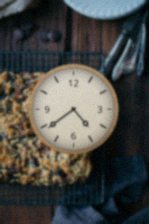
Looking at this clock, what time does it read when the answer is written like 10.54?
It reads 4.39
